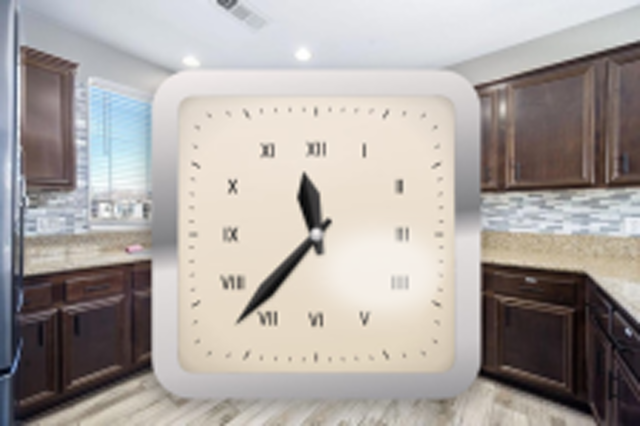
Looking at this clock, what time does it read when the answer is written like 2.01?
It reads 11.37
